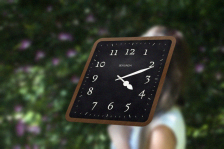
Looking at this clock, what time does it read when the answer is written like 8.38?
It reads 4.11
